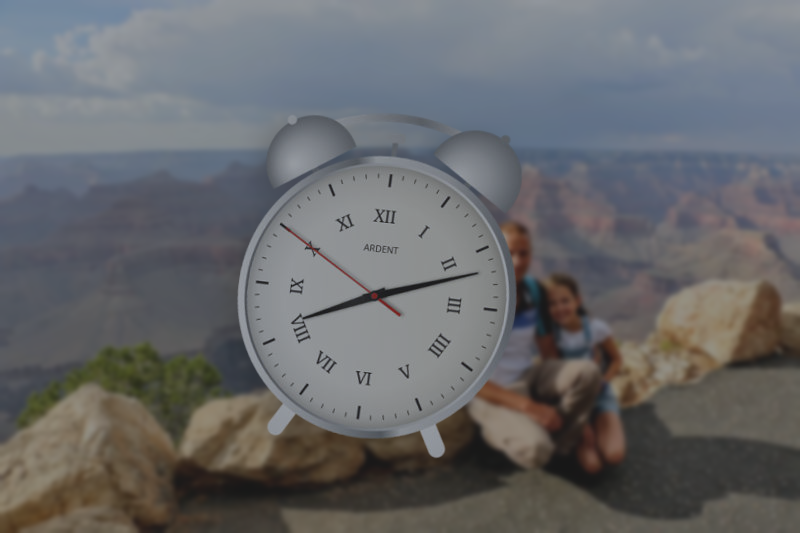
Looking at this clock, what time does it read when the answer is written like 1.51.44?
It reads 8.11.50
